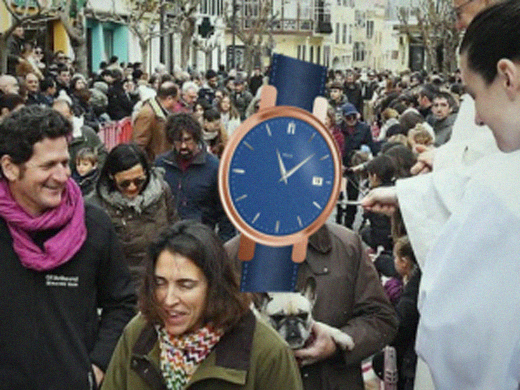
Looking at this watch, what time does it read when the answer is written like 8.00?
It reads 11.08
